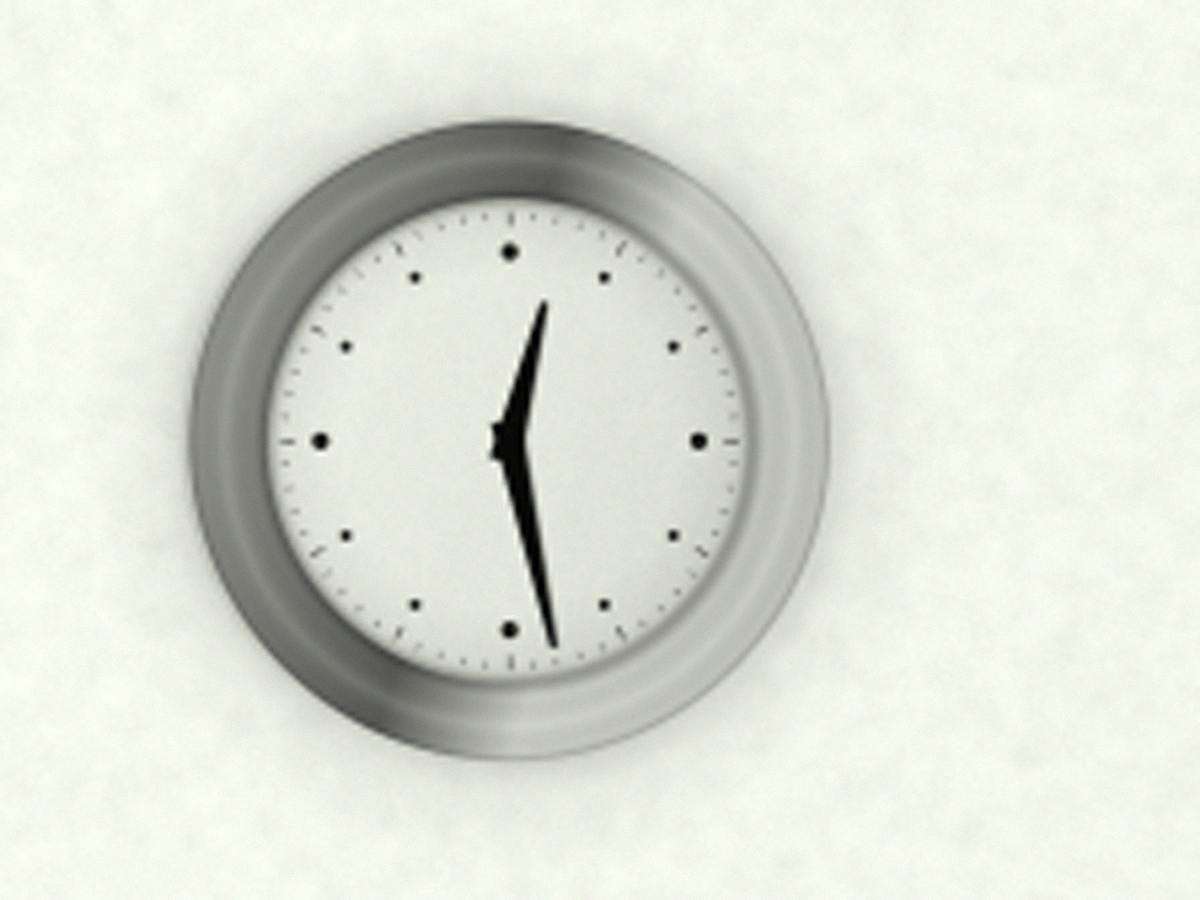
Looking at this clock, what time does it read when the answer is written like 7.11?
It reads 12.28
